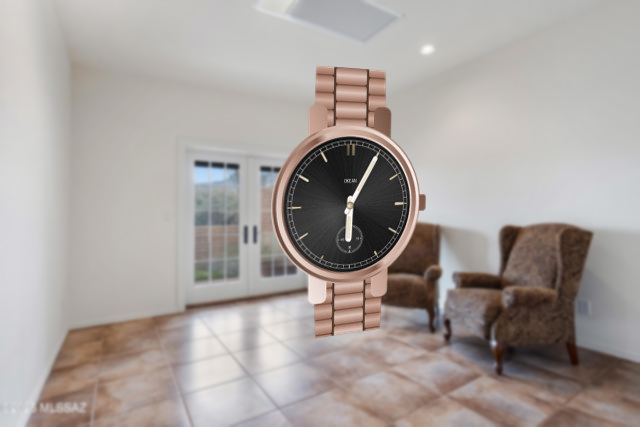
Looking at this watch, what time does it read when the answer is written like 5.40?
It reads 6.05
